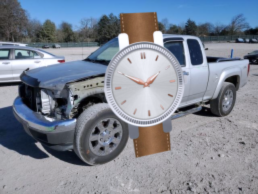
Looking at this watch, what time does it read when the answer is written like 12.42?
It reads 1.50
